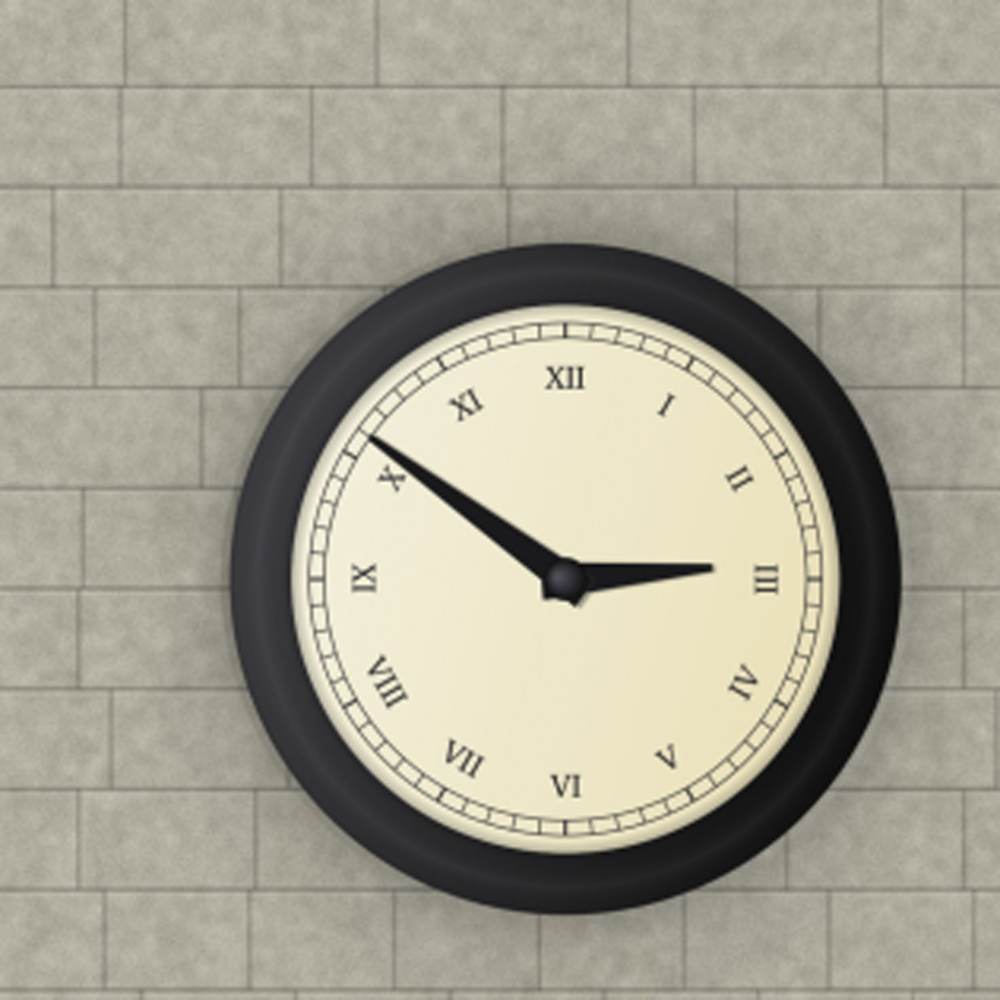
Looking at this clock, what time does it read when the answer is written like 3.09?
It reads 2.51
